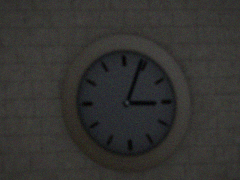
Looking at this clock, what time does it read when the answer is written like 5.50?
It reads 3.04
